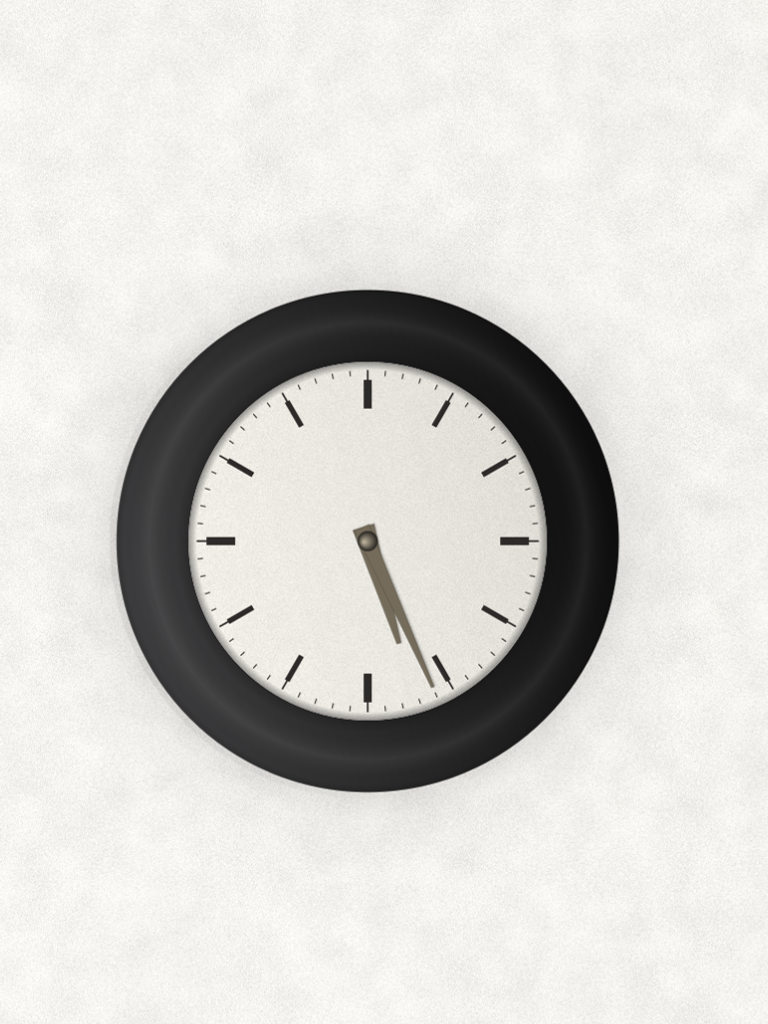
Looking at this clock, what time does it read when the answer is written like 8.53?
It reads 5.26
